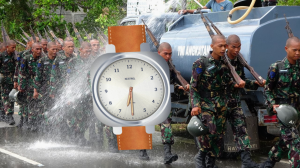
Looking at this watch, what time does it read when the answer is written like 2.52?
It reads 6.30
